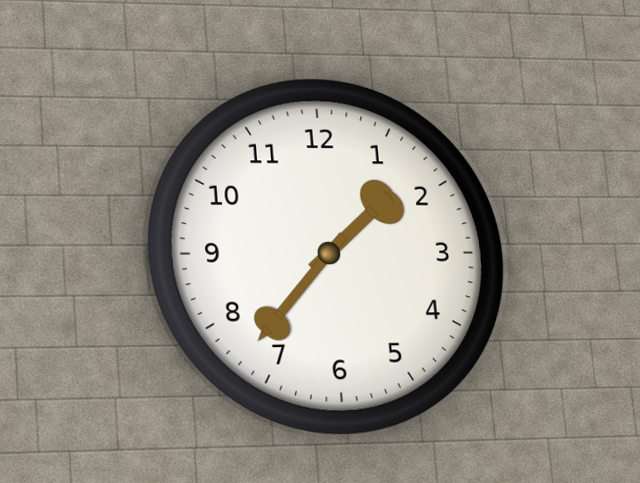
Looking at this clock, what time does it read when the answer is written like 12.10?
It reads 1.37
